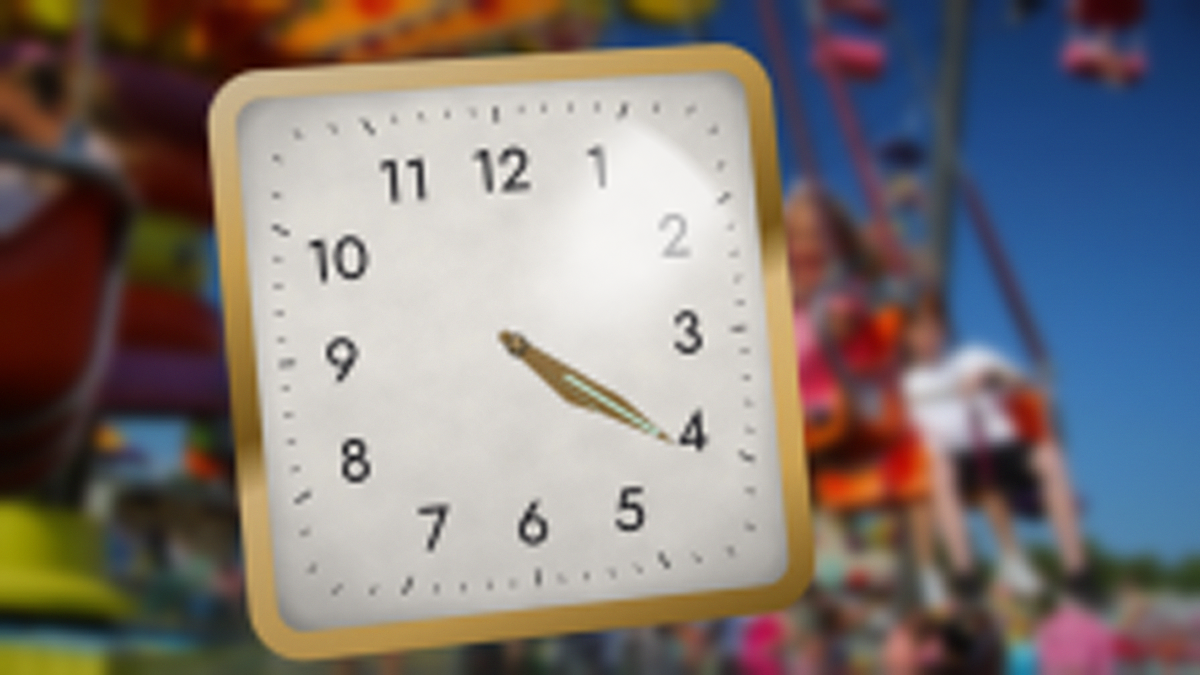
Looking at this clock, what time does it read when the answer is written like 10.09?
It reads 4.21
